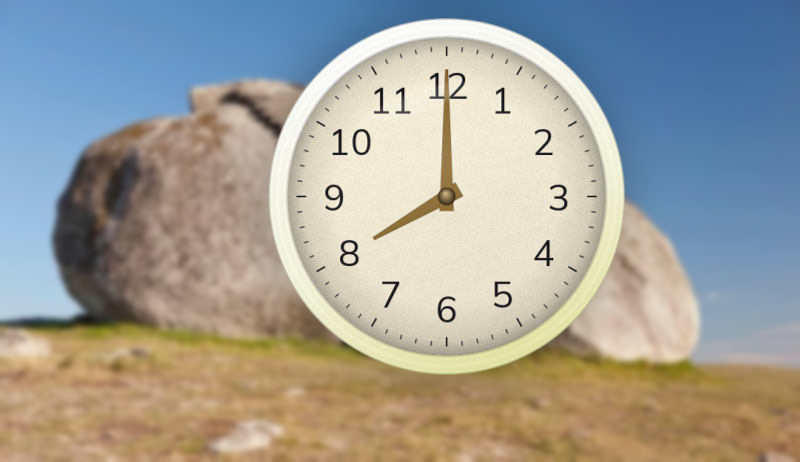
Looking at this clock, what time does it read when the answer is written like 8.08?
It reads 8.00
